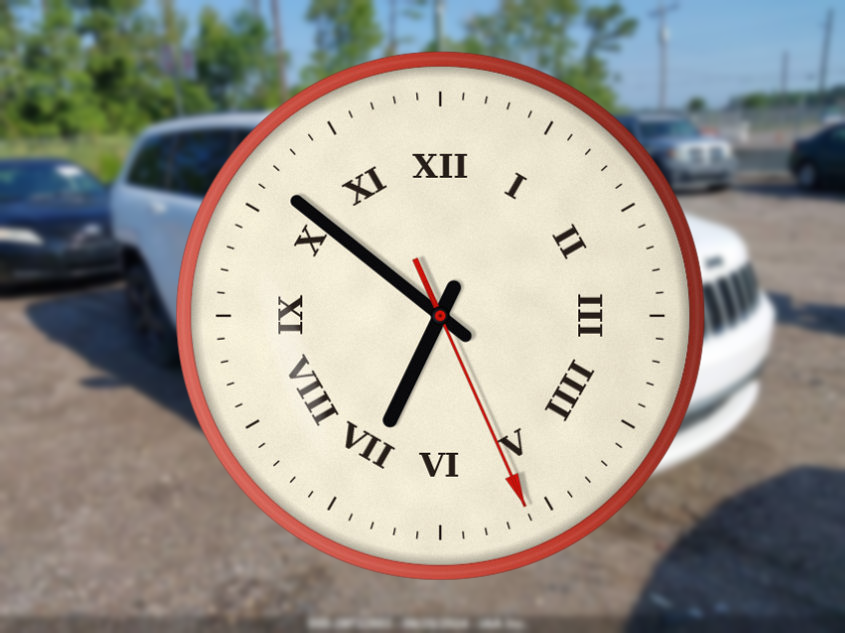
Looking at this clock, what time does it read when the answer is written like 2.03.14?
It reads 6.51.26
